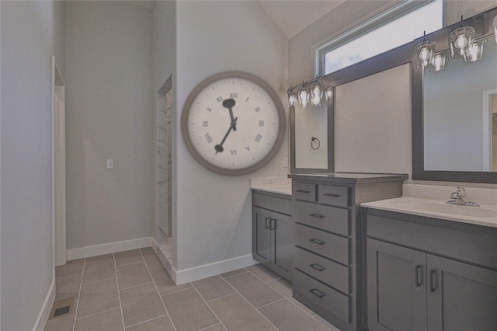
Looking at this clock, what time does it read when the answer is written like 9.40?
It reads 11.35
